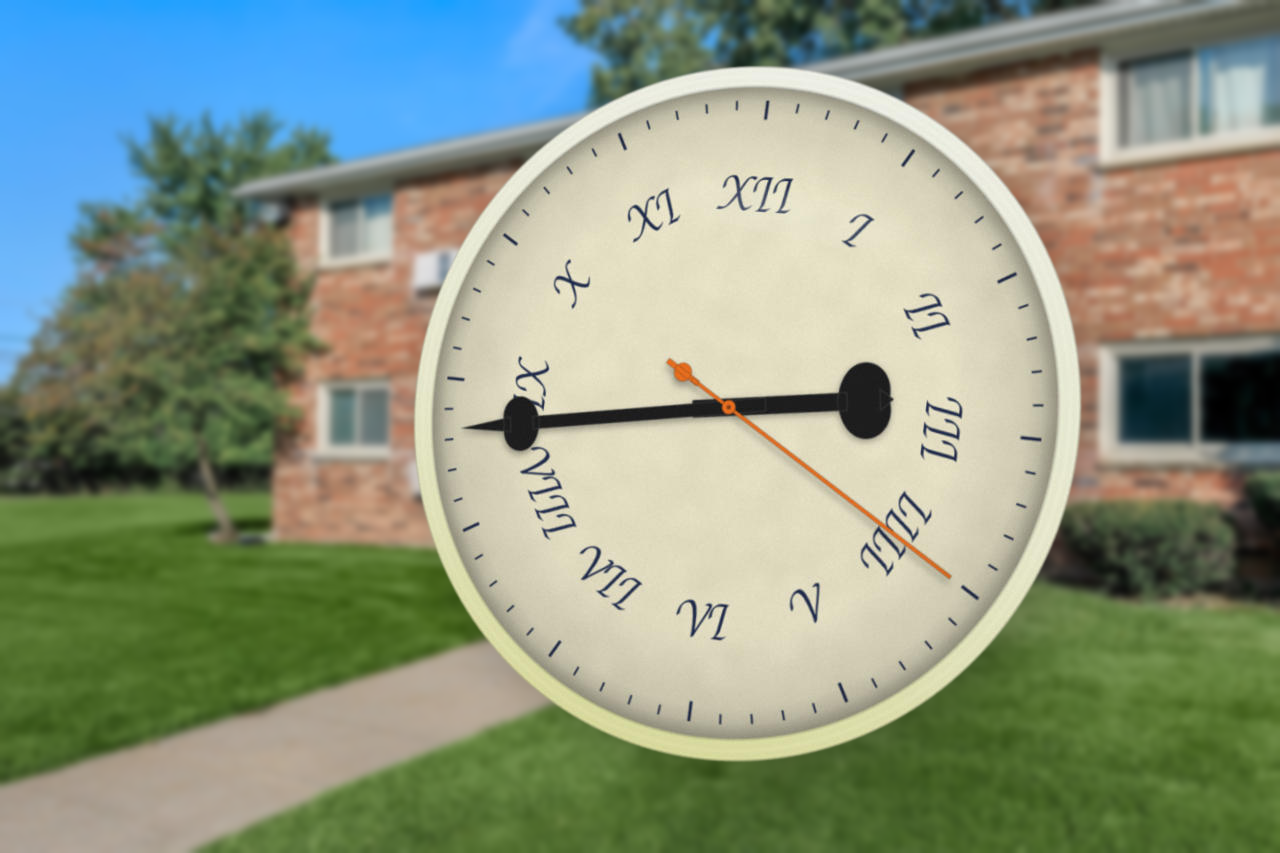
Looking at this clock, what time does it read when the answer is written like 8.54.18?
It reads 2.43.20
